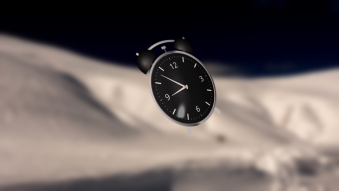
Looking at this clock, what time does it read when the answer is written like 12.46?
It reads 8.53
